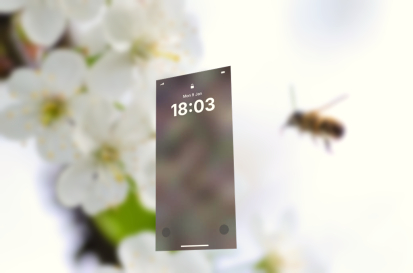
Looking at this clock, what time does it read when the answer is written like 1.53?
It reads 18.03
